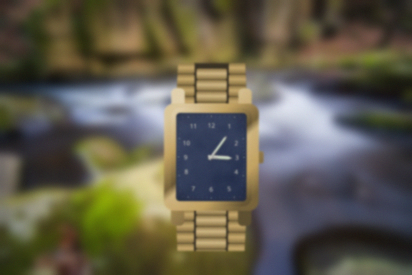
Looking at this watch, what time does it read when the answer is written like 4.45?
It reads 3.06
